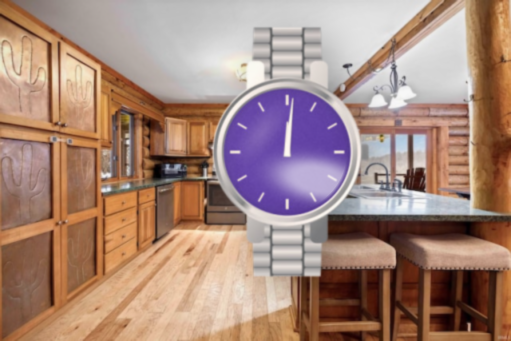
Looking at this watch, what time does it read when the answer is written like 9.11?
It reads 12.01
